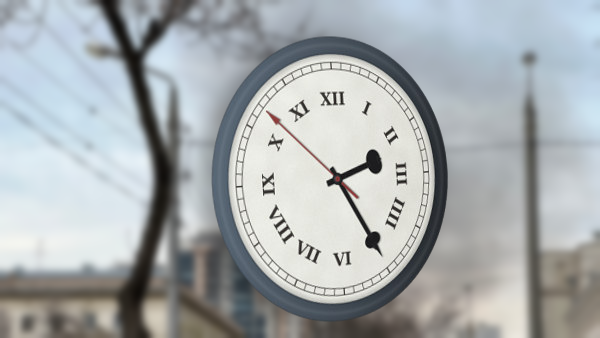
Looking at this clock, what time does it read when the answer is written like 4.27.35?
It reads 2.24.52
